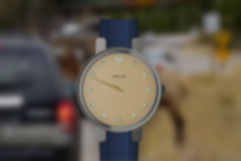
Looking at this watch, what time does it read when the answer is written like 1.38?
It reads 9.49
